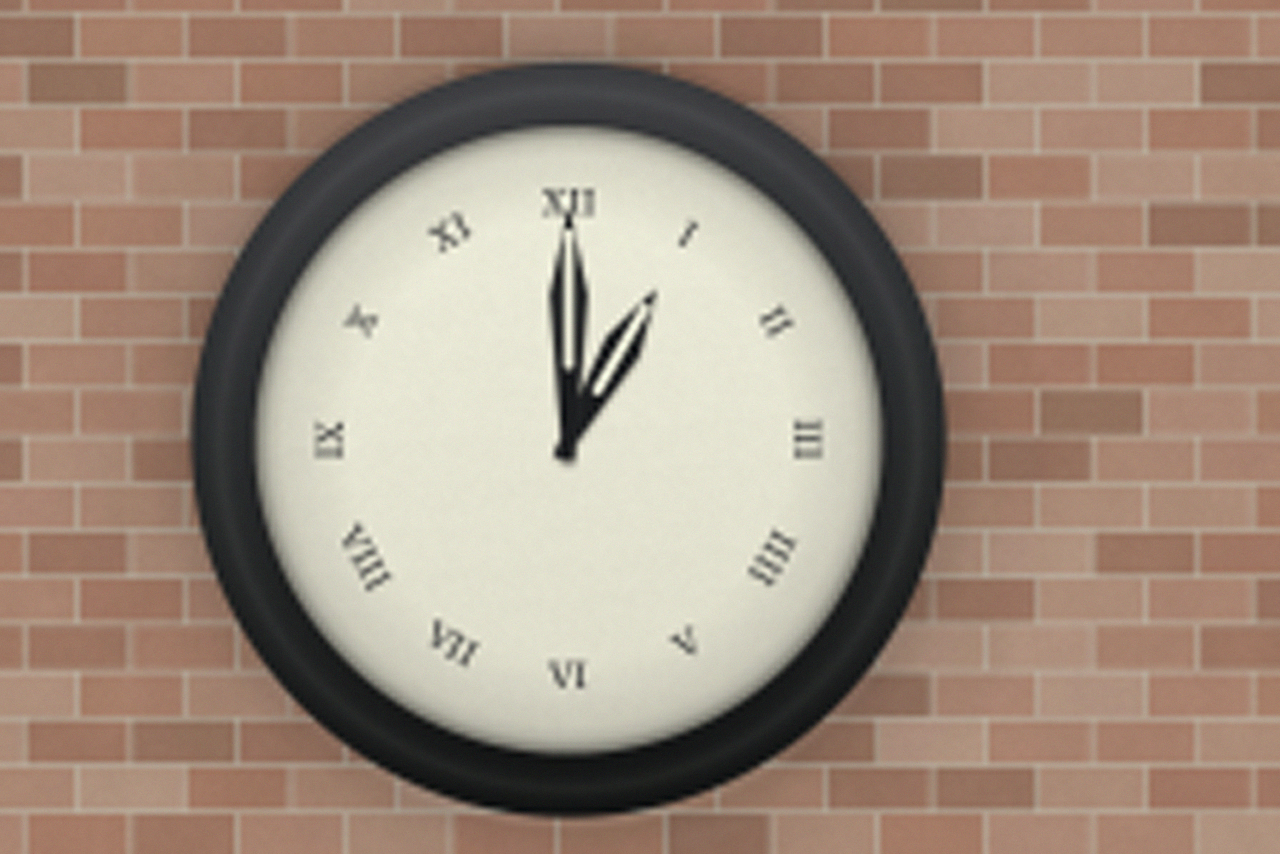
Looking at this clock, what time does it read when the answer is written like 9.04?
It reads 1.00
